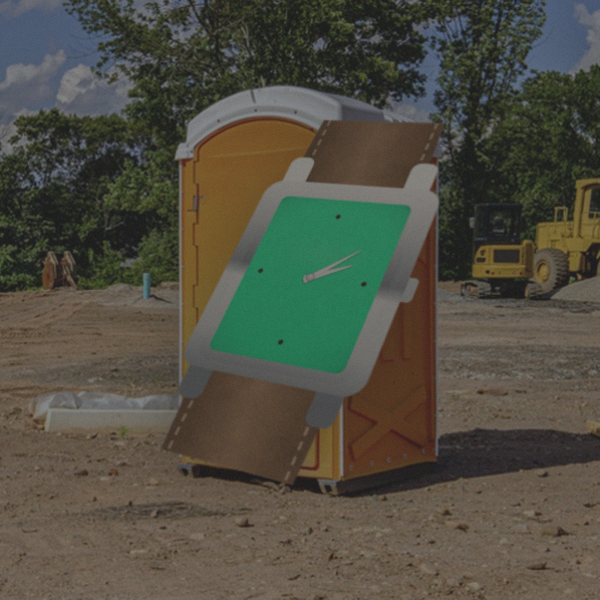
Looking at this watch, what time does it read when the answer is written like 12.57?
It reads 2.08
